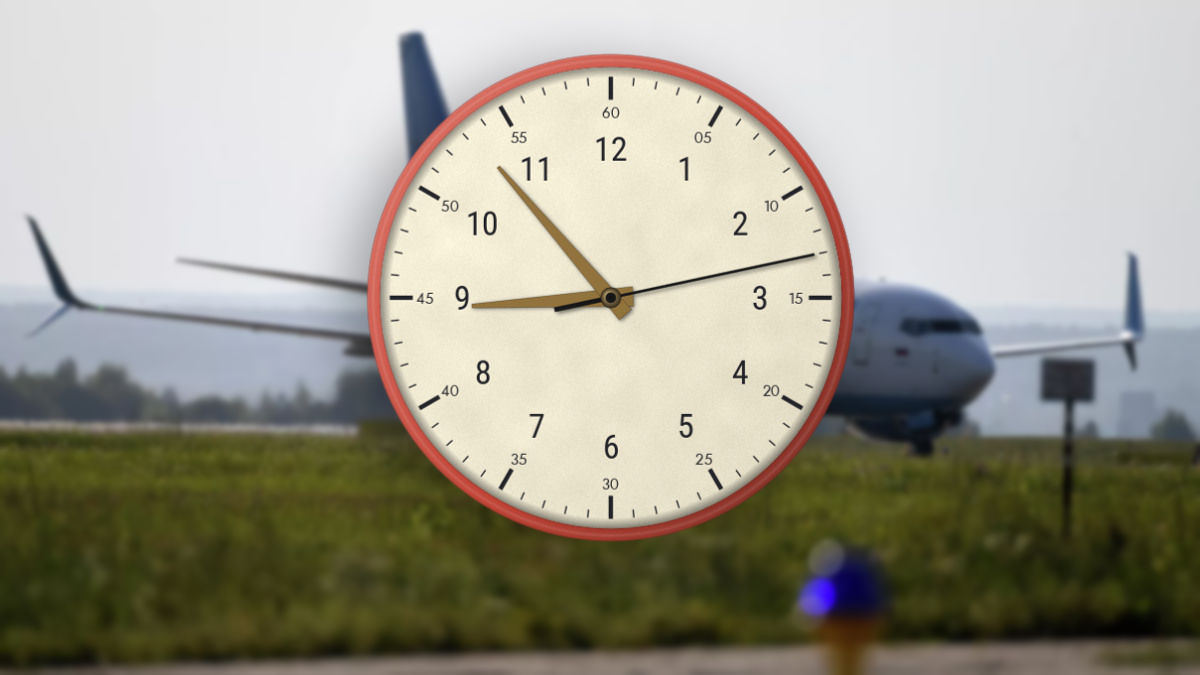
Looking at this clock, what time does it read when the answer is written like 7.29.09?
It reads 8.53.13
